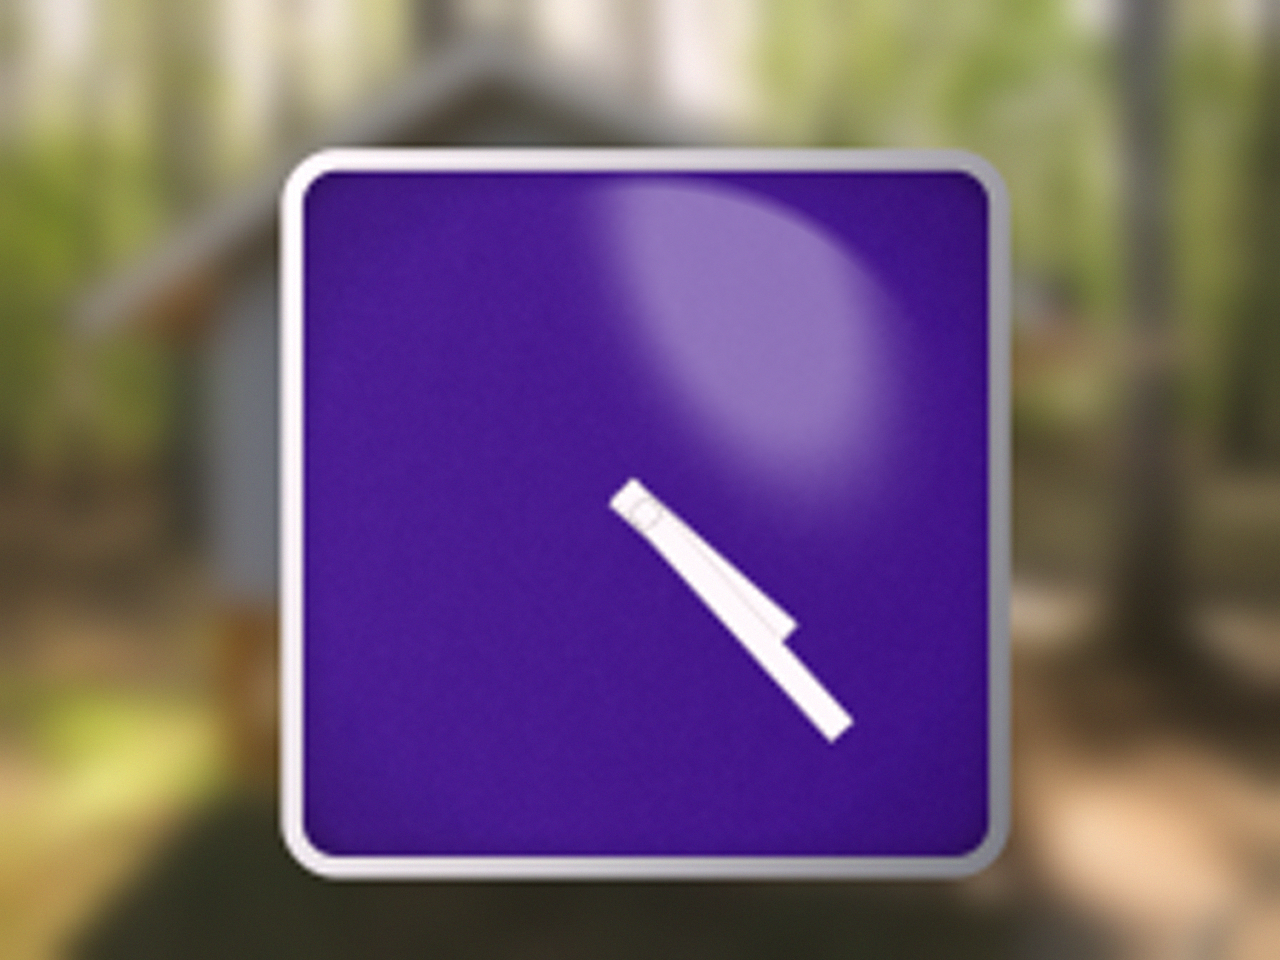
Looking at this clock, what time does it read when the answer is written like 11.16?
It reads 4.23
